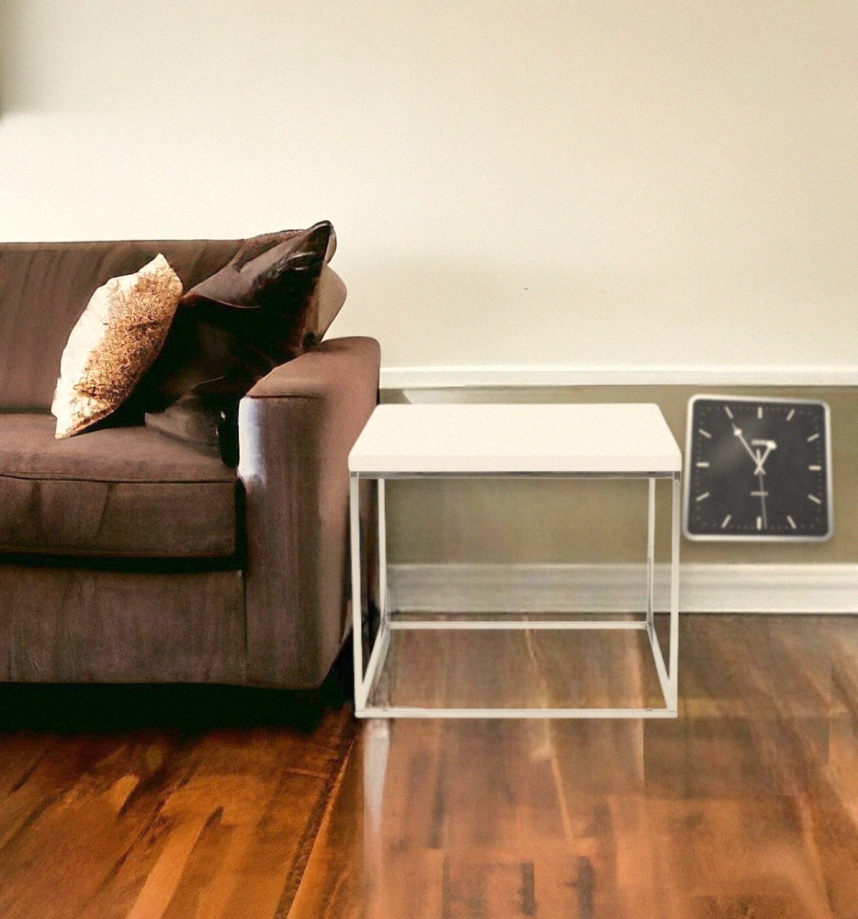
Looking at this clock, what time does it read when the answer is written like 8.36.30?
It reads 12.54.29
